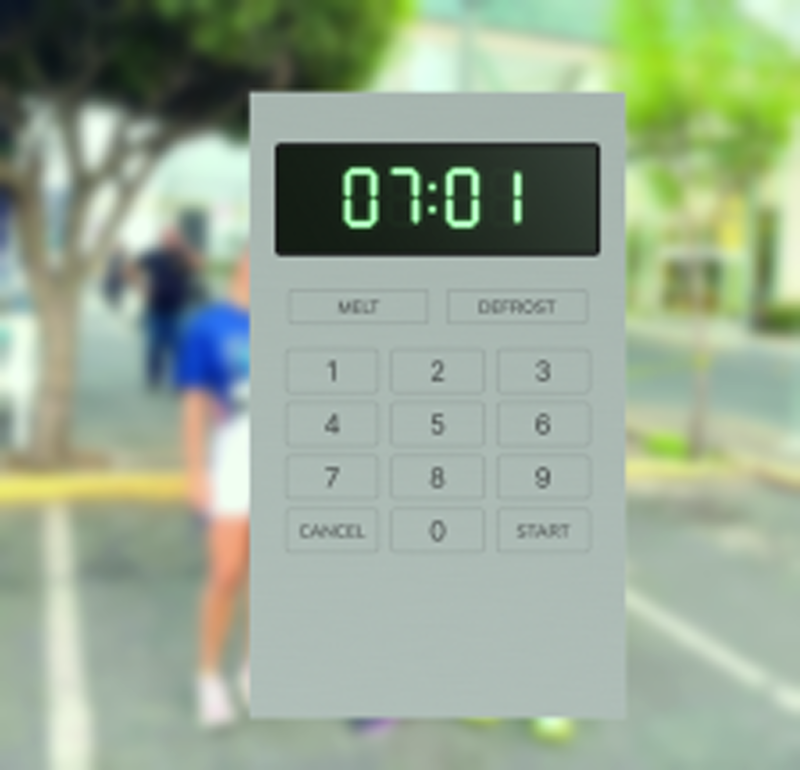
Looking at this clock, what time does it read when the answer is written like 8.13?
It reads 7.01
